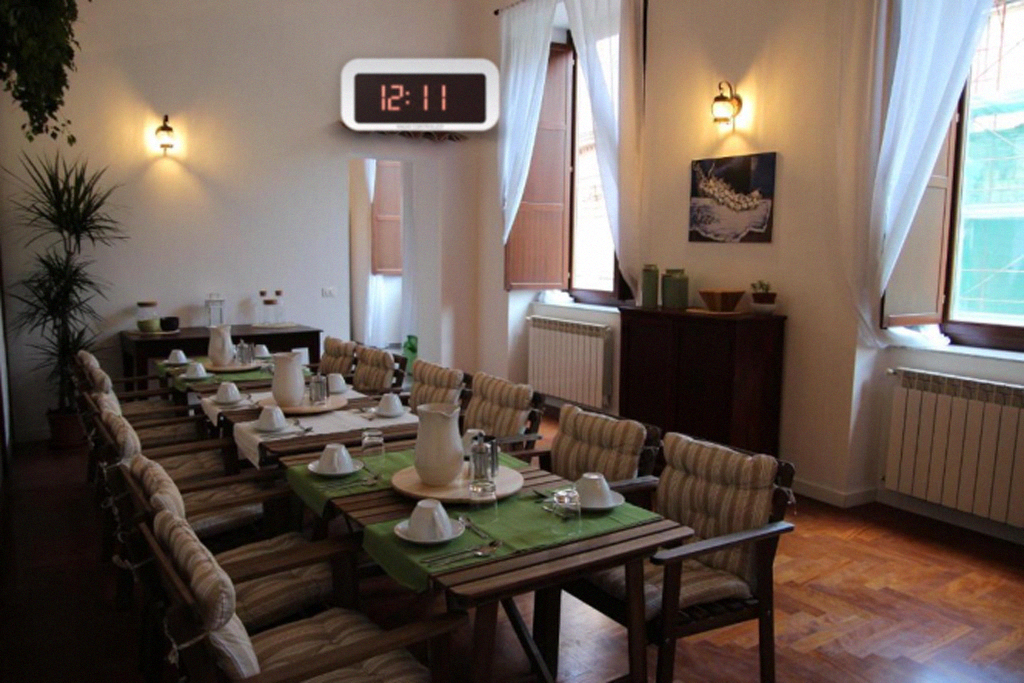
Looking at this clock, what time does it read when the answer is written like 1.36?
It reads 12.11
